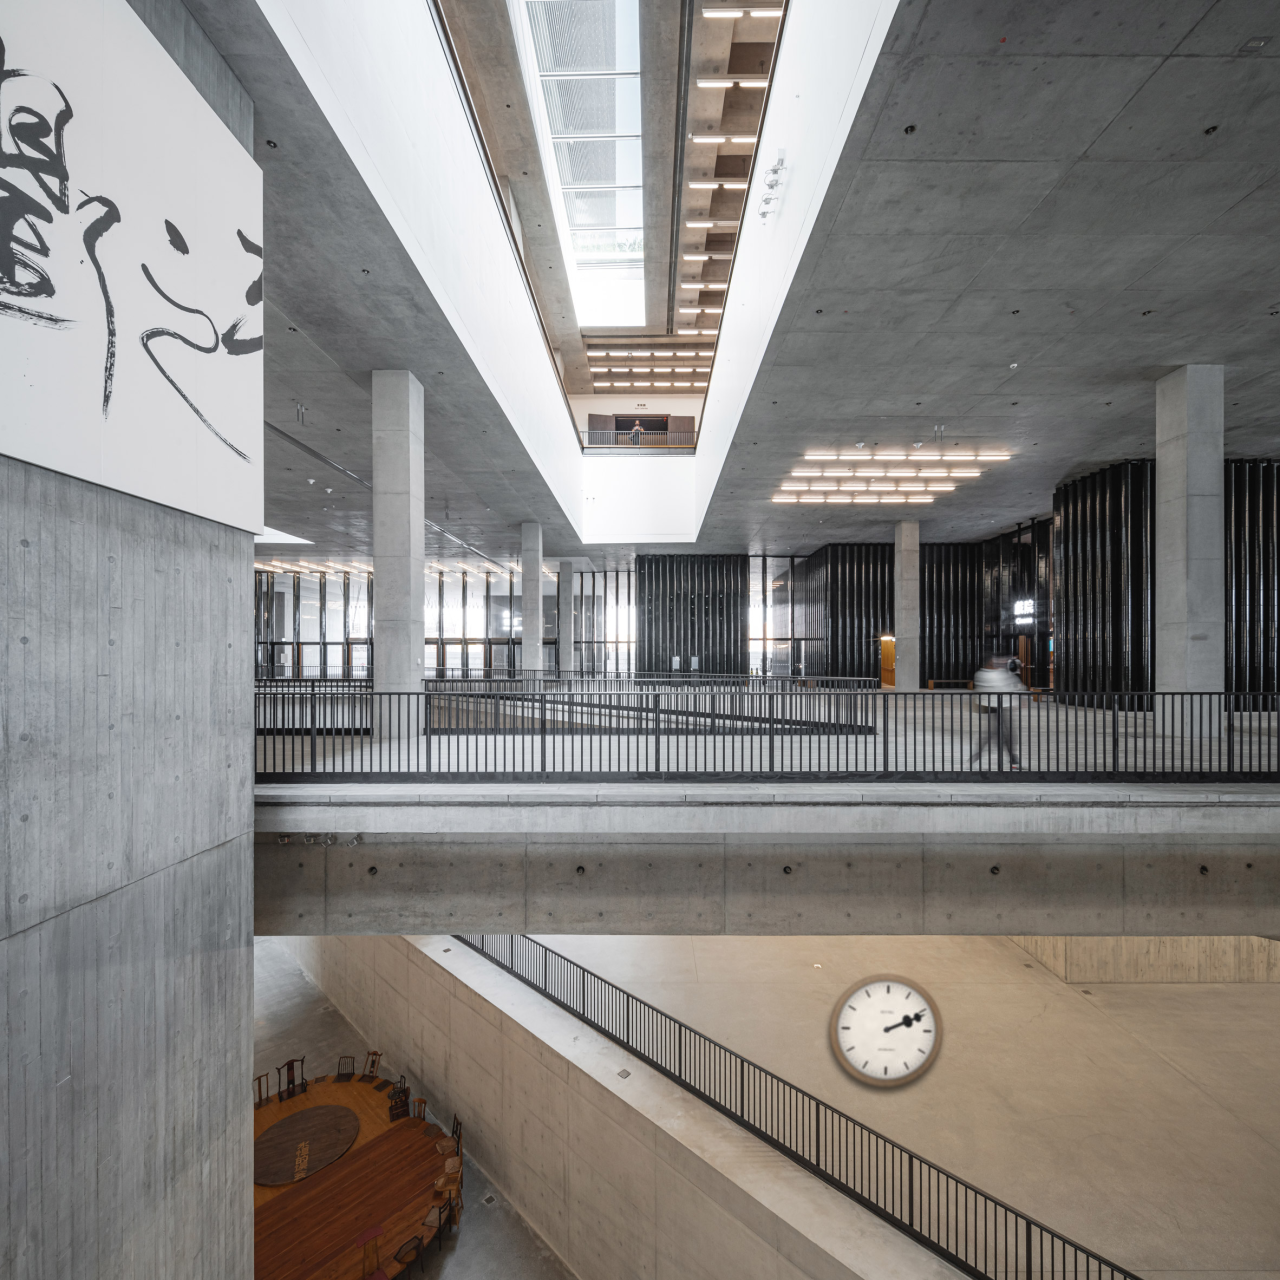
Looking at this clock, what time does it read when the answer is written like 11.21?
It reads 2.11
